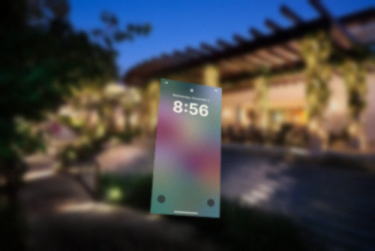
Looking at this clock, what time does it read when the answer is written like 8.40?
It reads 8.56
